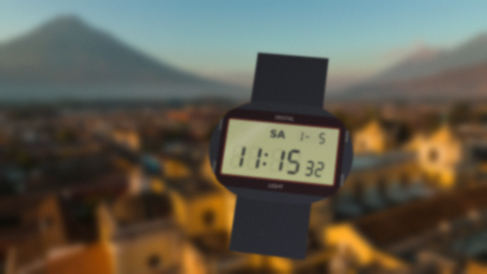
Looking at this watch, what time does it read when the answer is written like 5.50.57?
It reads 11.15.32
